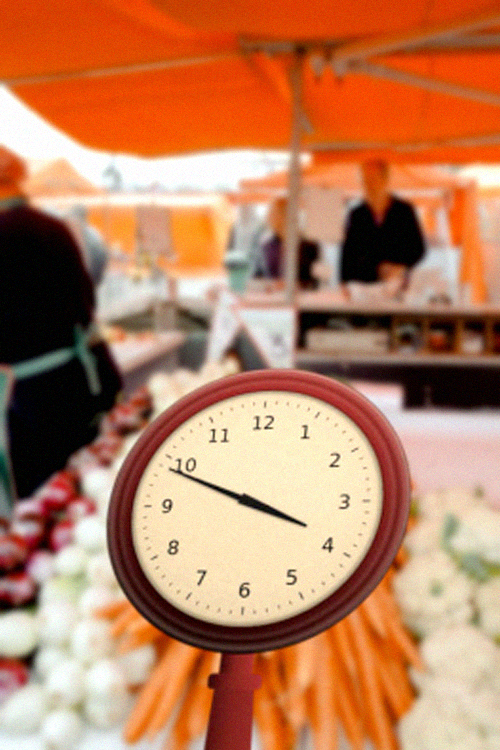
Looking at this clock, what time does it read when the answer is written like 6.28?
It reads 3.49
